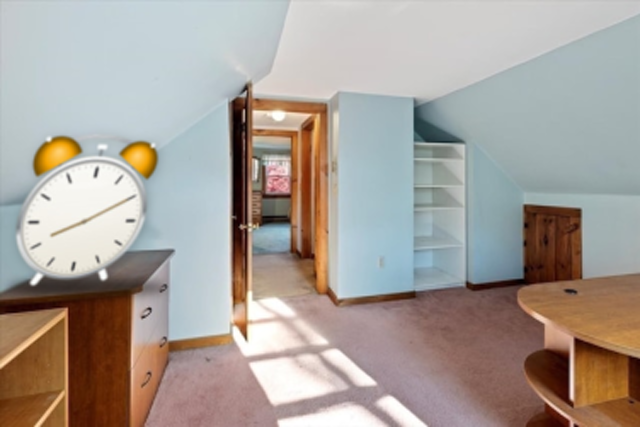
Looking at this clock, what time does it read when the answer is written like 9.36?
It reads 8.10
